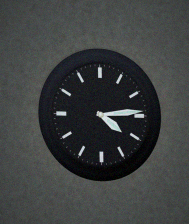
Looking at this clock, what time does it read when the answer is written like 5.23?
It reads 4.14
